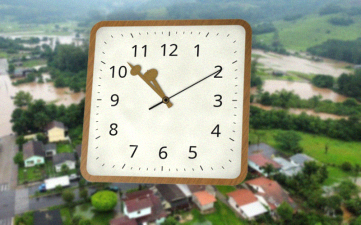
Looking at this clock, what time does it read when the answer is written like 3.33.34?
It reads 10.52.10
